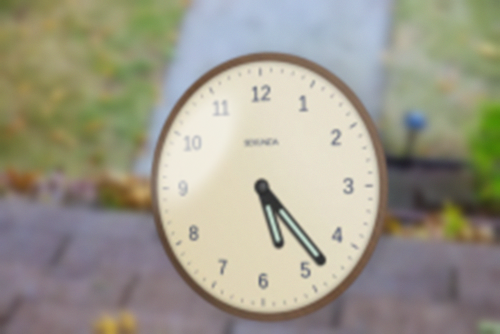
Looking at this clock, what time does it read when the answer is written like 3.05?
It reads 5.23
